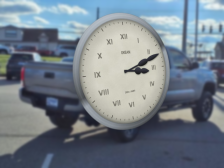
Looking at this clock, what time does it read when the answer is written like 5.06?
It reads 3.12
